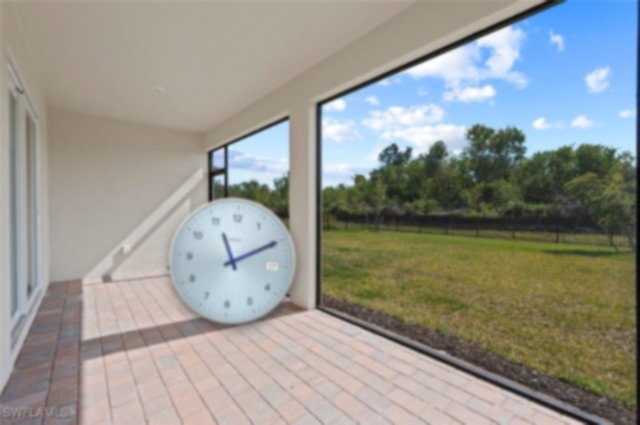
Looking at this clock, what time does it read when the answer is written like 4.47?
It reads 11.10
